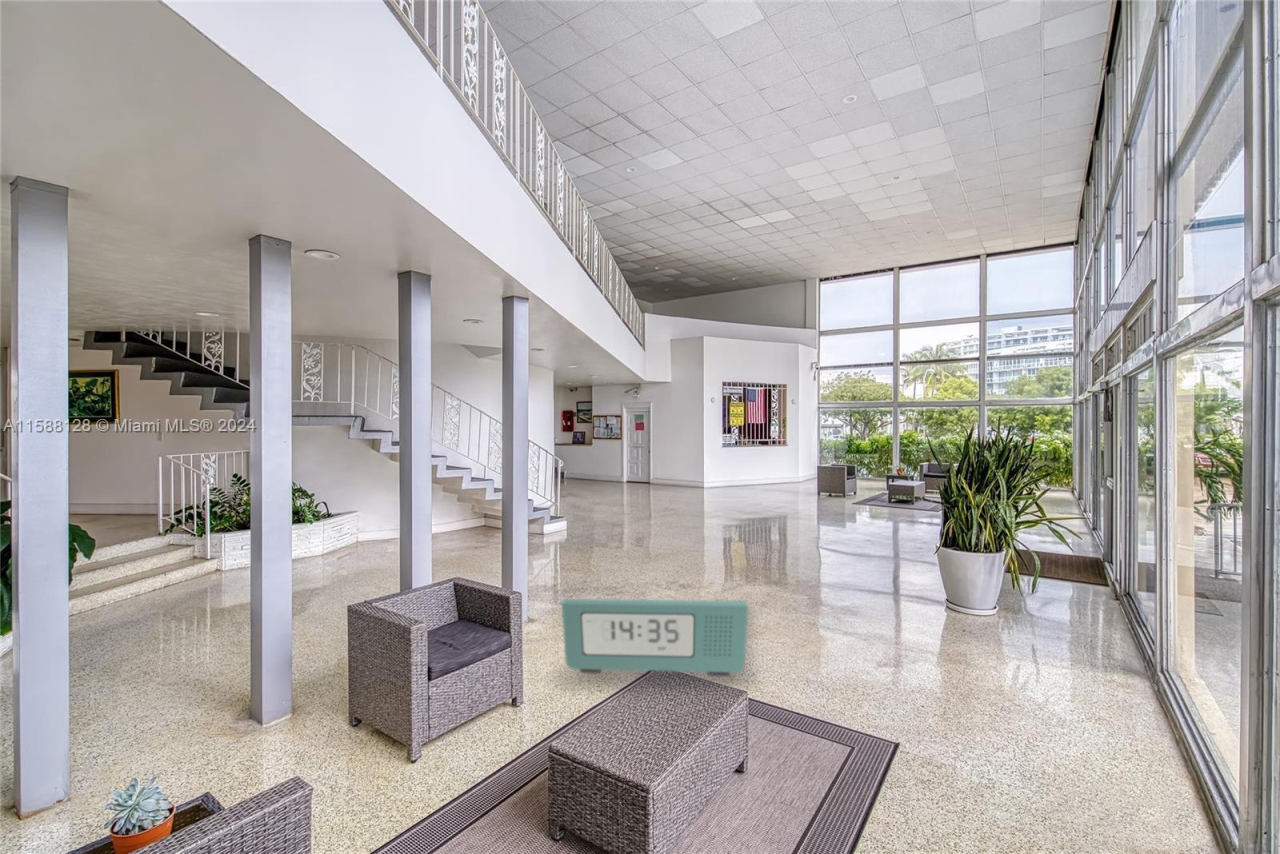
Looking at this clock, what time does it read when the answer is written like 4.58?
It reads 14.35
